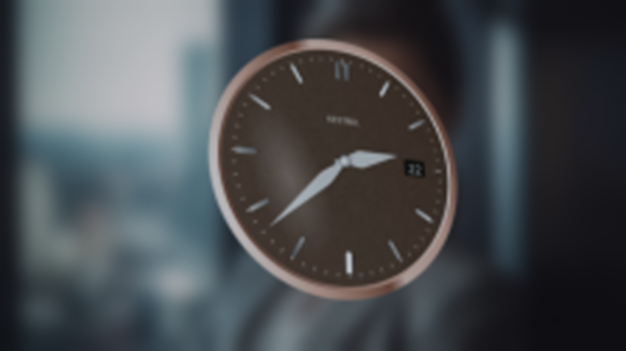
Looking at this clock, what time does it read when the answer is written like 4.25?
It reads 2.38
